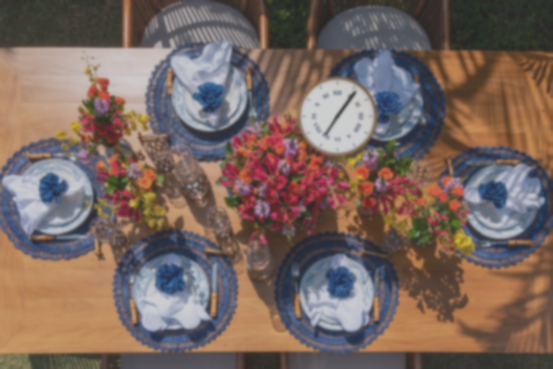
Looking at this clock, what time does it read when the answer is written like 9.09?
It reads 7.06
